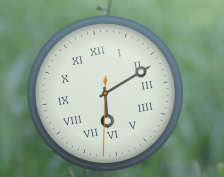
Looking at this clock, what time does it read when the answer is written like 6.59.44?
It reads 6.11.32
